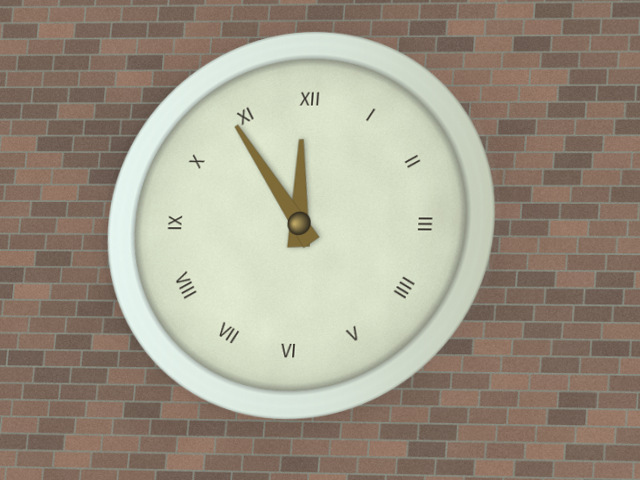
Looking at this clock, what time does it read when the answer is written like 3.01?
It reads 11.54
